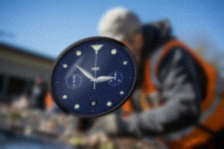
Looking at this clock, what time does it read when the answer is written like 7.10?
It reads 2.52
